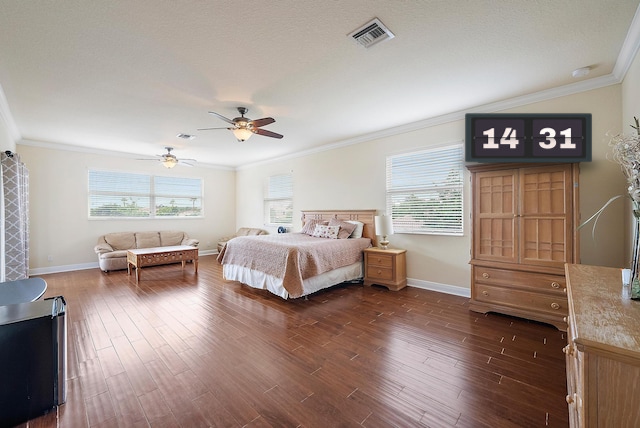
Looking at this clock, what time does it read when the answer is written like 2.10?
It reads 14.31
